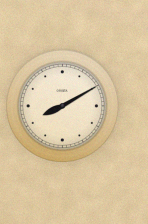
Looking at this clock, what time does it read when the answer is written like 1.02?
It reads 8.10
